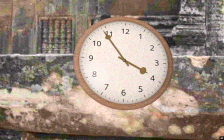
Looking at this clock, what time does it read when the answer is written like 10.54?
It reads 3.54
